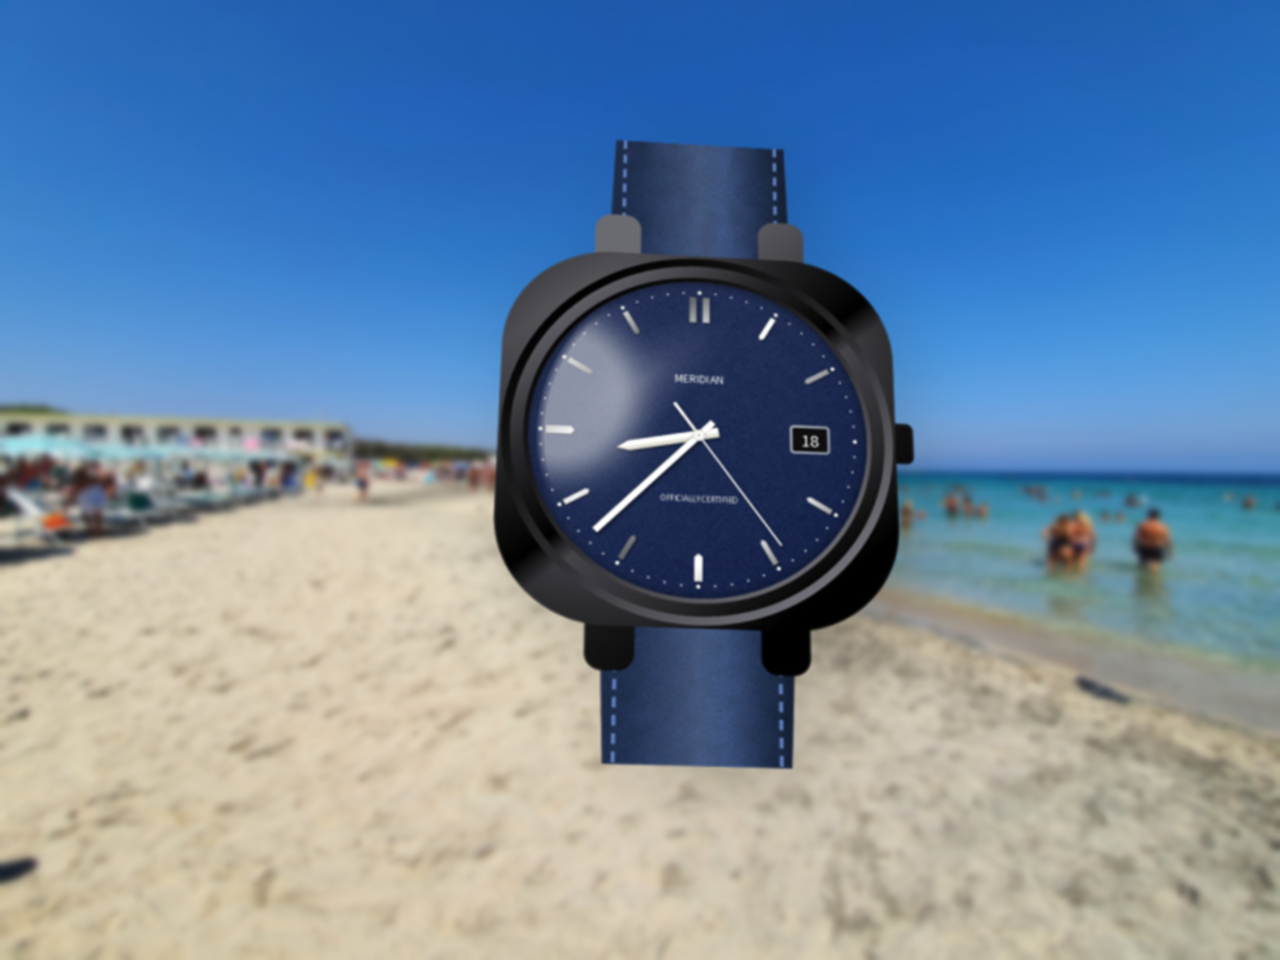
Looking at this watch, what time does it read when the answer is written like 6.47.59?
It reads 8.37.24
